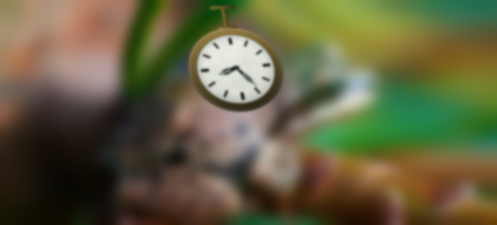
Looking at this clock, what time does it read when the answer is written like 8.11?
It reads 8.24
